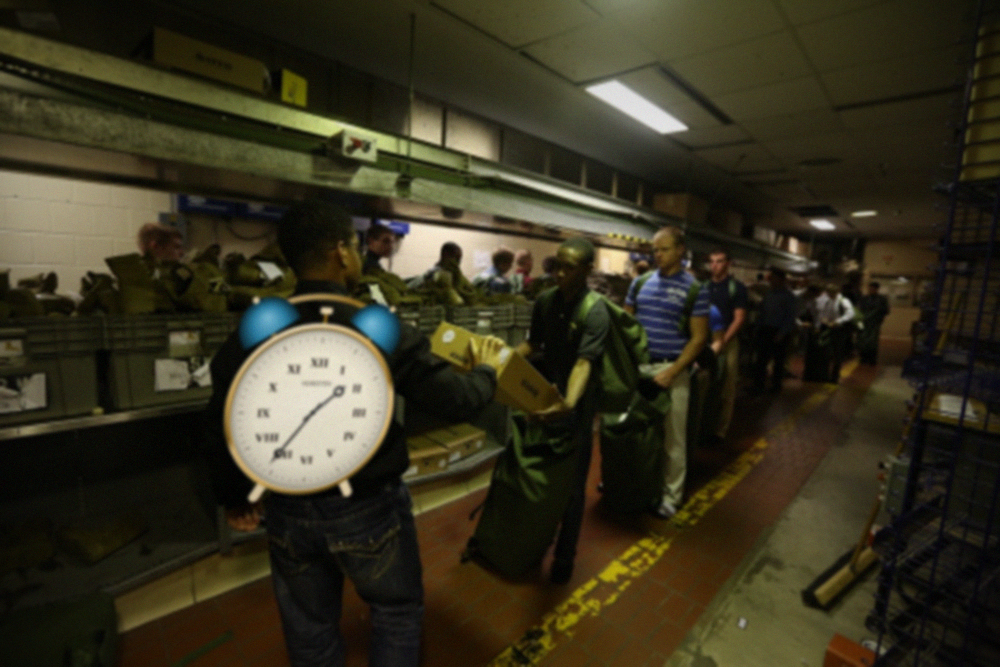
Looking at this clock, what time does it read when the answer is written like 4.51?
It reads 1.36
